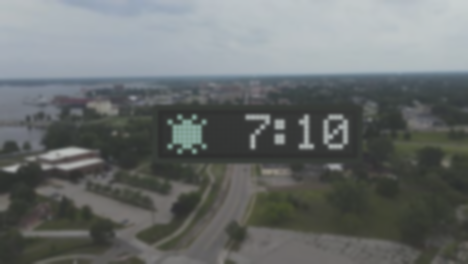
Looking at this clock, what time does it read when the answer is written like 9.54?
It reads 7.10
